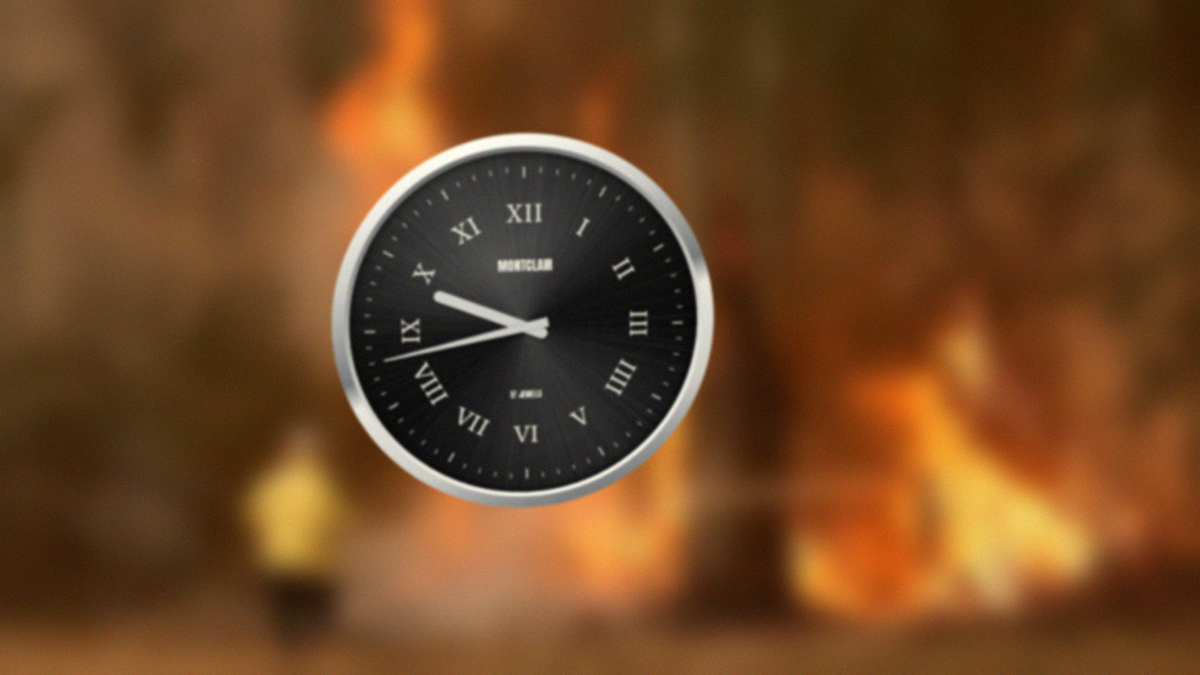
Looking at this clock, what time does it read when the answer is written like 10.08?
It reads 9.43
